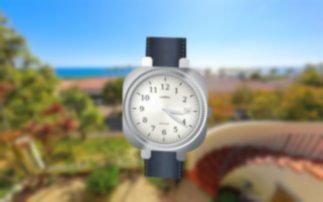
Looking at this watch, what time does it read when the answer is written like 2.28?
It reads 3.21
